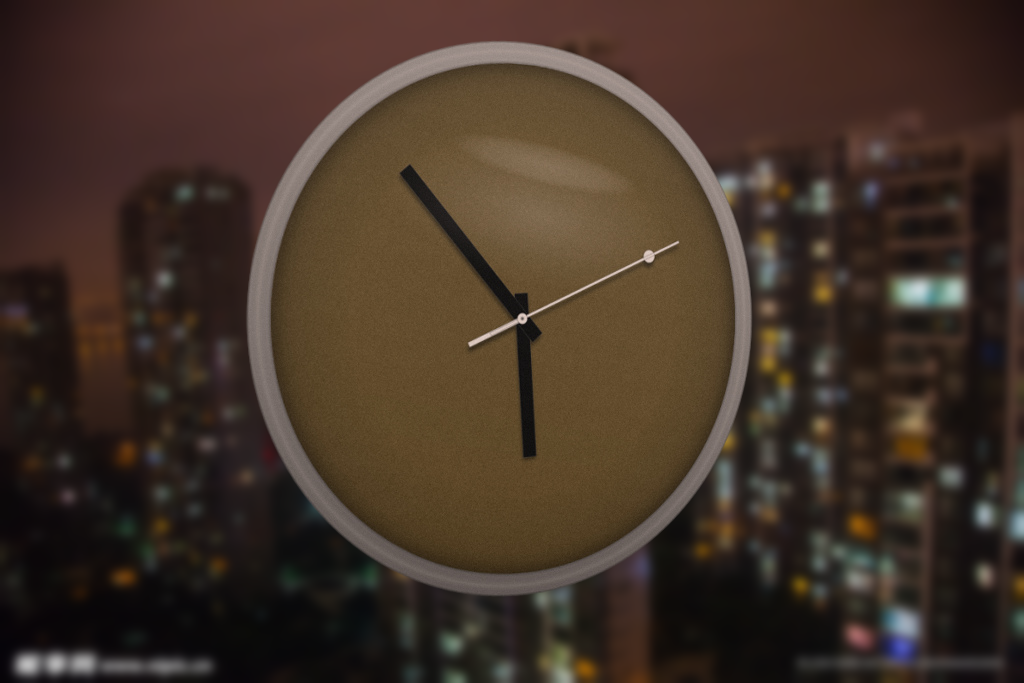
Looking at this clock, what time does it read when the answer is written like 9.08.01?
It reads 5.53.11
